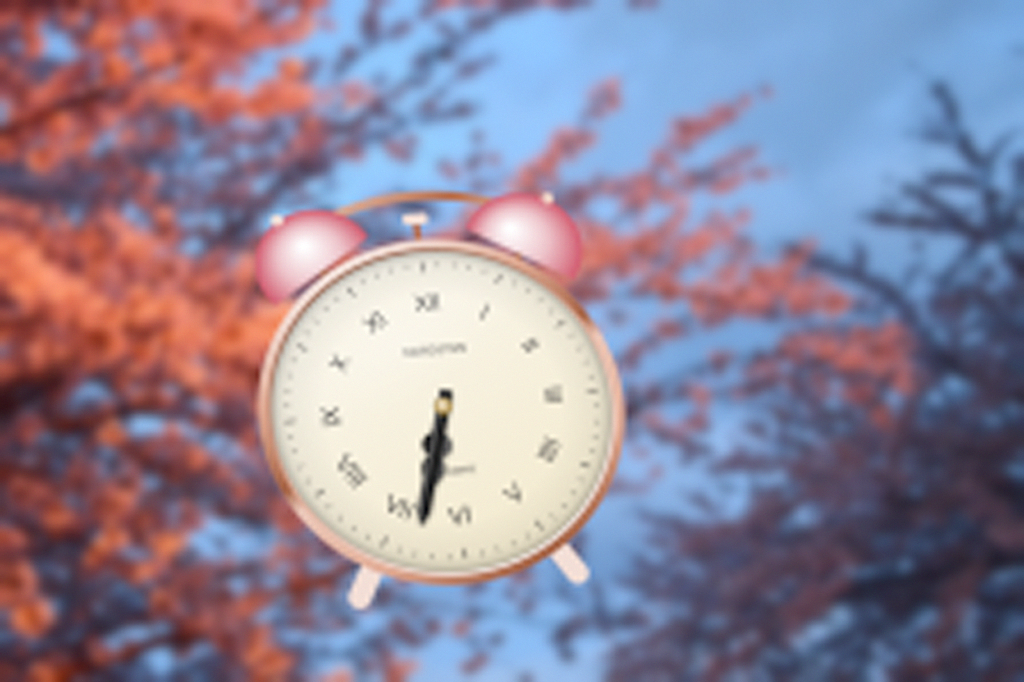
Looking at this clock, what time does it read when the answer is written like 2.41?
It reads 6.33
